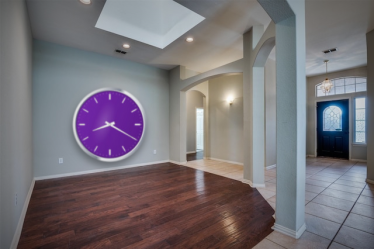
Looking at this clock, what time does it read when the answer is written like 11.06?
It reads 8.20
